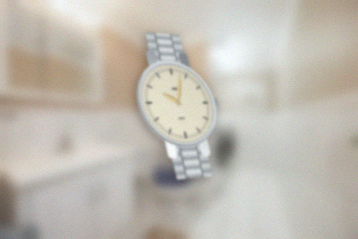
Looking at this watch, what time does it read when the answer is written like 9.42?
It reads 10.03
